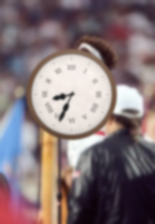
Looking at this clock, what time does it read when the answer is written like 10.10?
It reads 8.34
